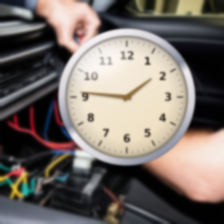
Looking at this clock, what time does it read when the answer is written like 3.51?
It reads 1.46
